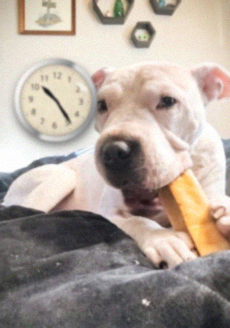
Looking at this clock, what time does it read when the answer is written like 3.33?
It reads 10.24
